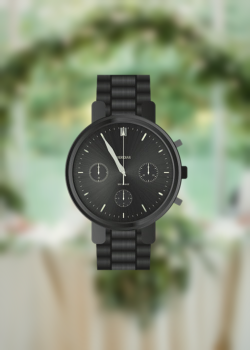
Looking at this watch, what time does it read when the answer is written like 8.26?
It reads 10.55
